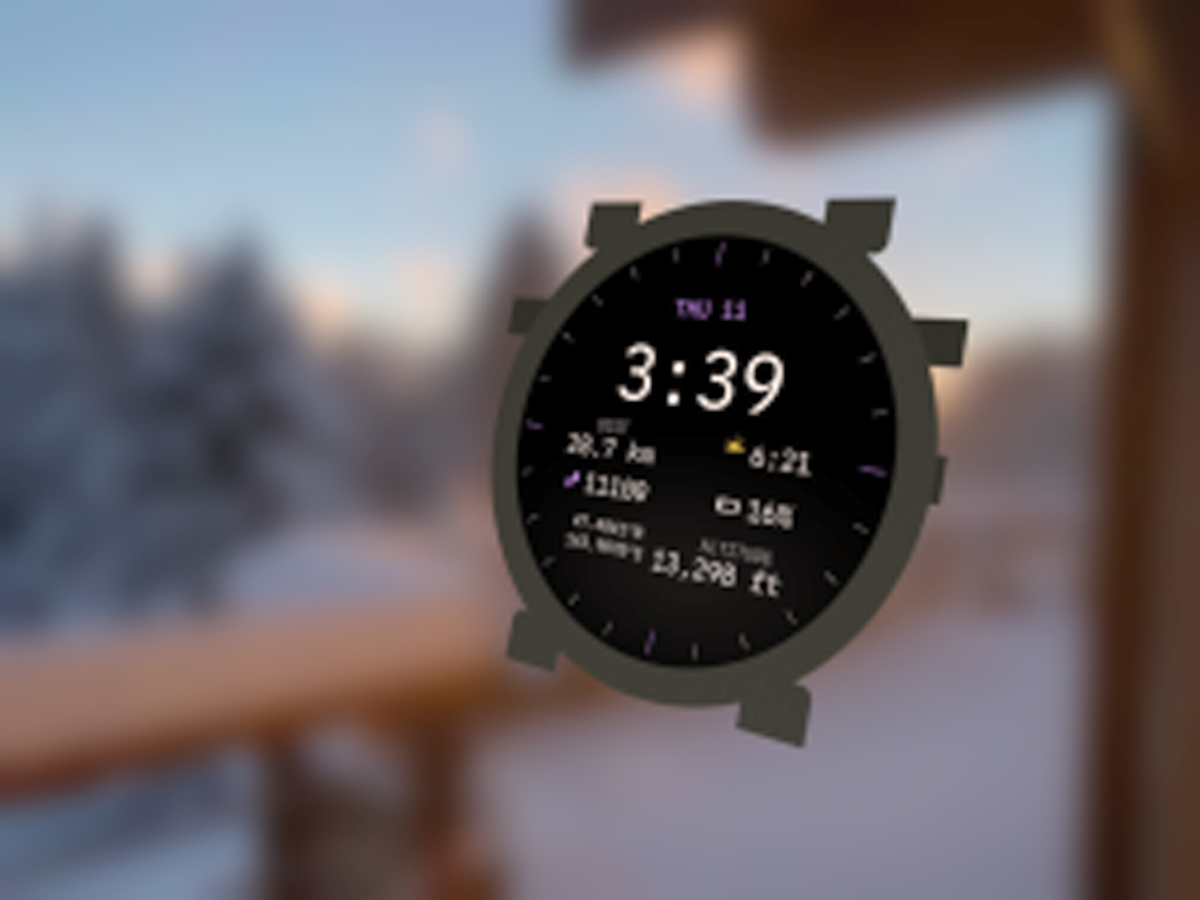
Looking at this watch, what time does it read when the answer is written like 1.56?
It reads 3.39
